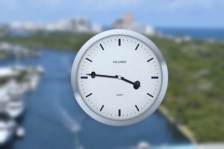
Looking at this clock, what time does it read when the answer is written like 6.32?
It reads 3.46
